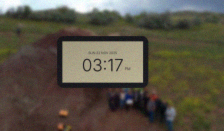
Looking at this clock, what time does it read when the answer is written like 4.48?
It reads 3.17
